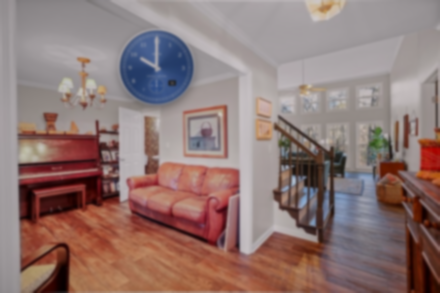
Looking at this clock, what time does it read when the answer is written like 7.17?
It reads 10.00
